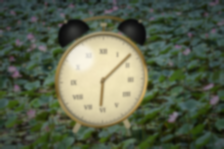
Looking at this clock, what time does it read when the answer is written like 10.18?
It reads 6.08
